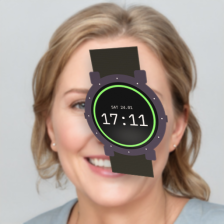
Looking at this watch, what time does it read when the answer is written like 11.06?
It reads 17.11
